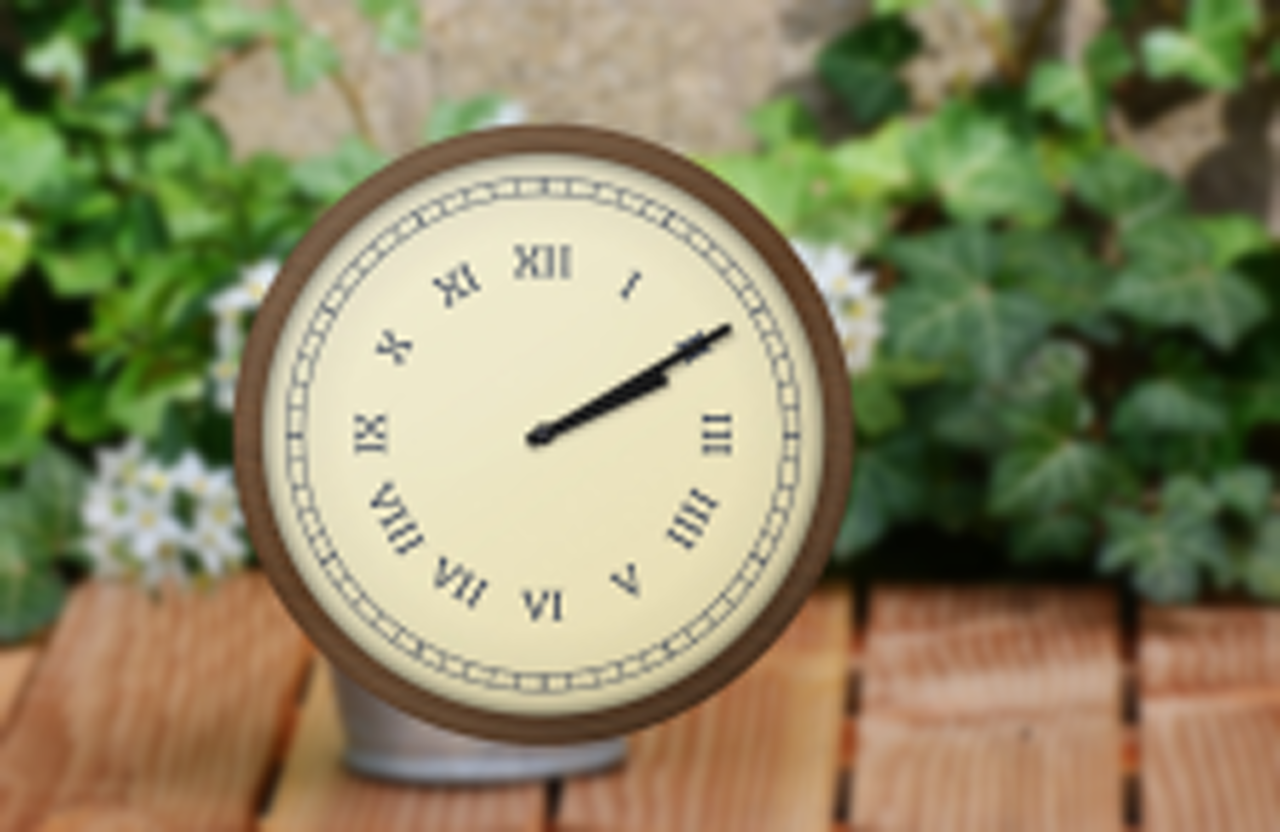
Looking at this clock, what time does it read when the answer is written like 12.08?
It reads 2.10
